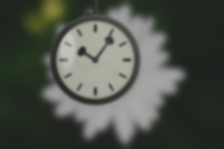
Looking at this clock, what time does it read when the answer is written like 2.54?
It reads 10.06
